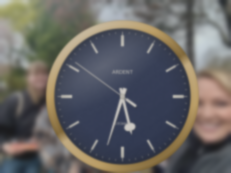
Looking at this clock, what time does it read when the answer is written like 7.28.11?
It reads 5.32.51
